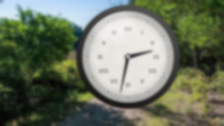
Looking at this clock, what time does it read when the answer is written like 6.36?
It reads 2.32
